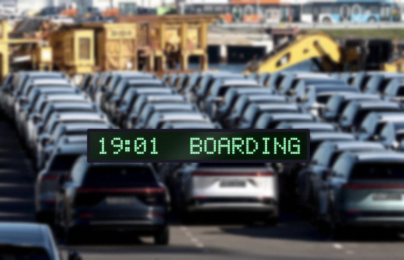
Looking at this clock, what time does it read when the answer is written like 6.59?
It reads 19.01
